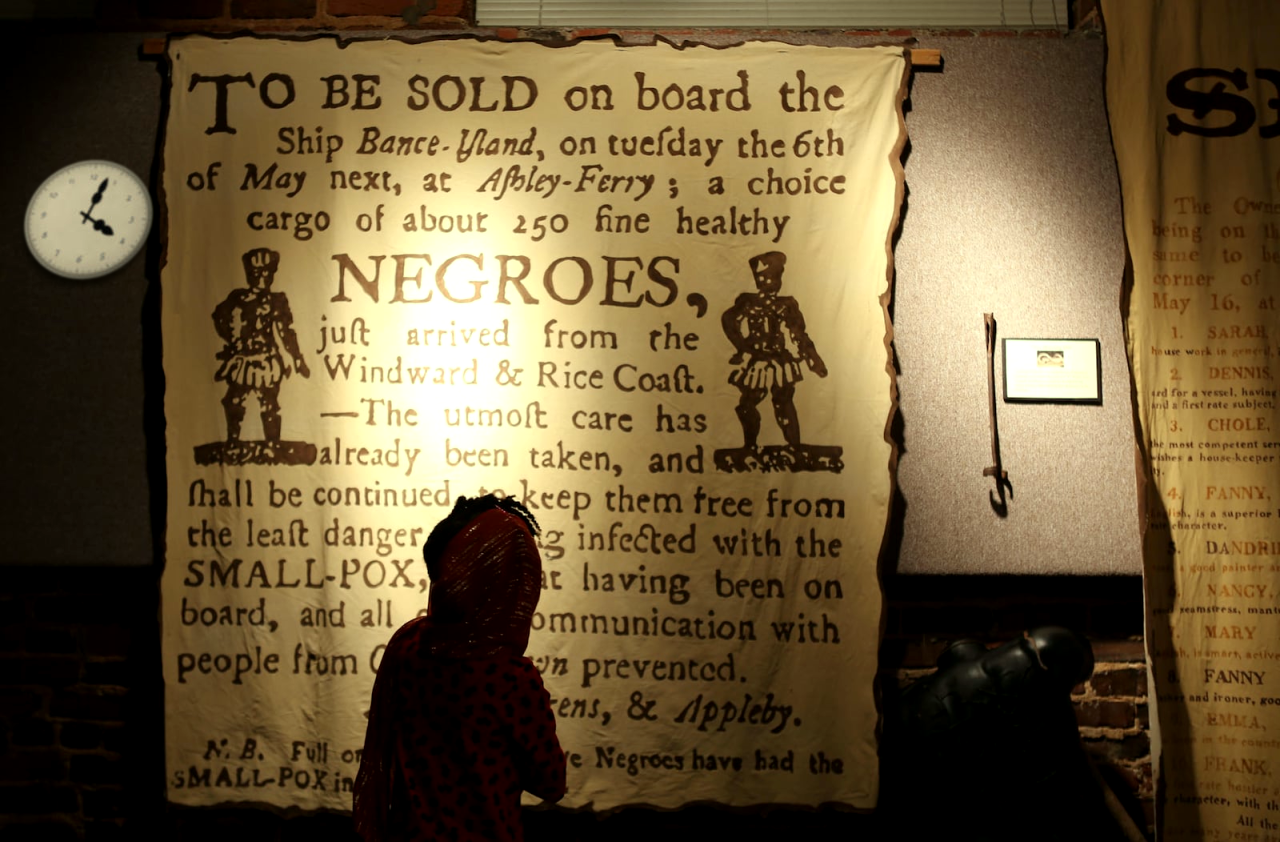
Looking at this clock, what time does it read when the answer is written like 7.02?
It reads 4.03
